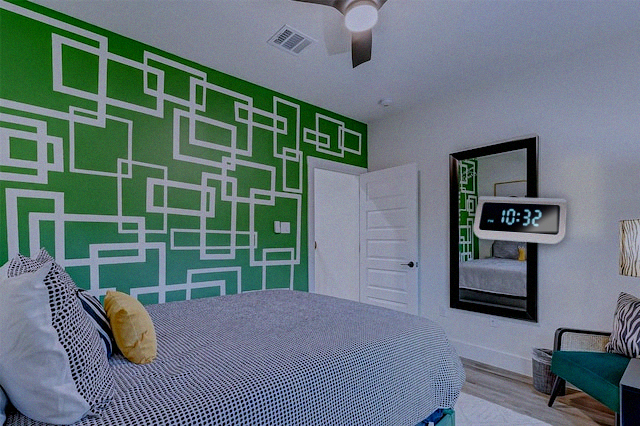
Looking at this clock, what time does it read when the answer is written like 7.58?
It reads 10.32
